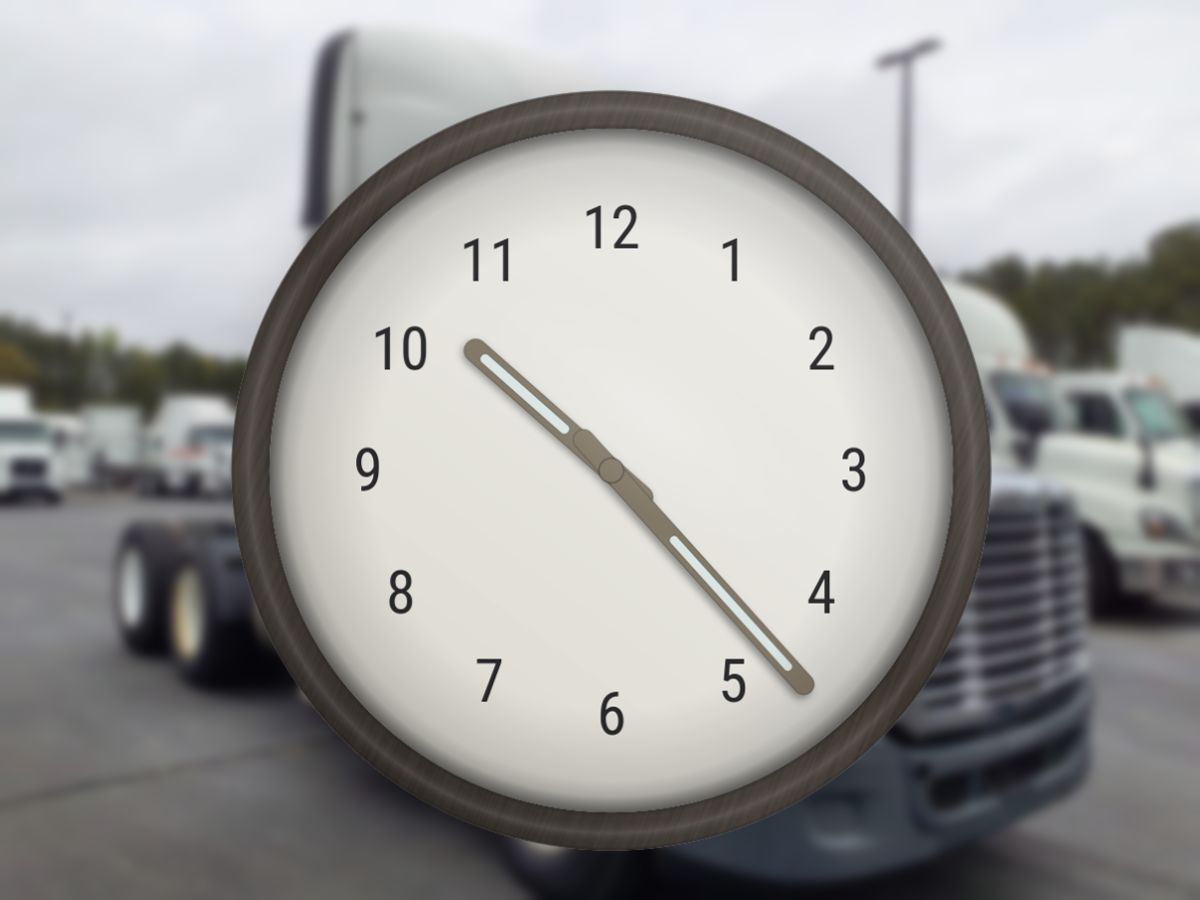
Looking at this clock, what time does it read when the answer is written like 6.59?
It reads 10.23
